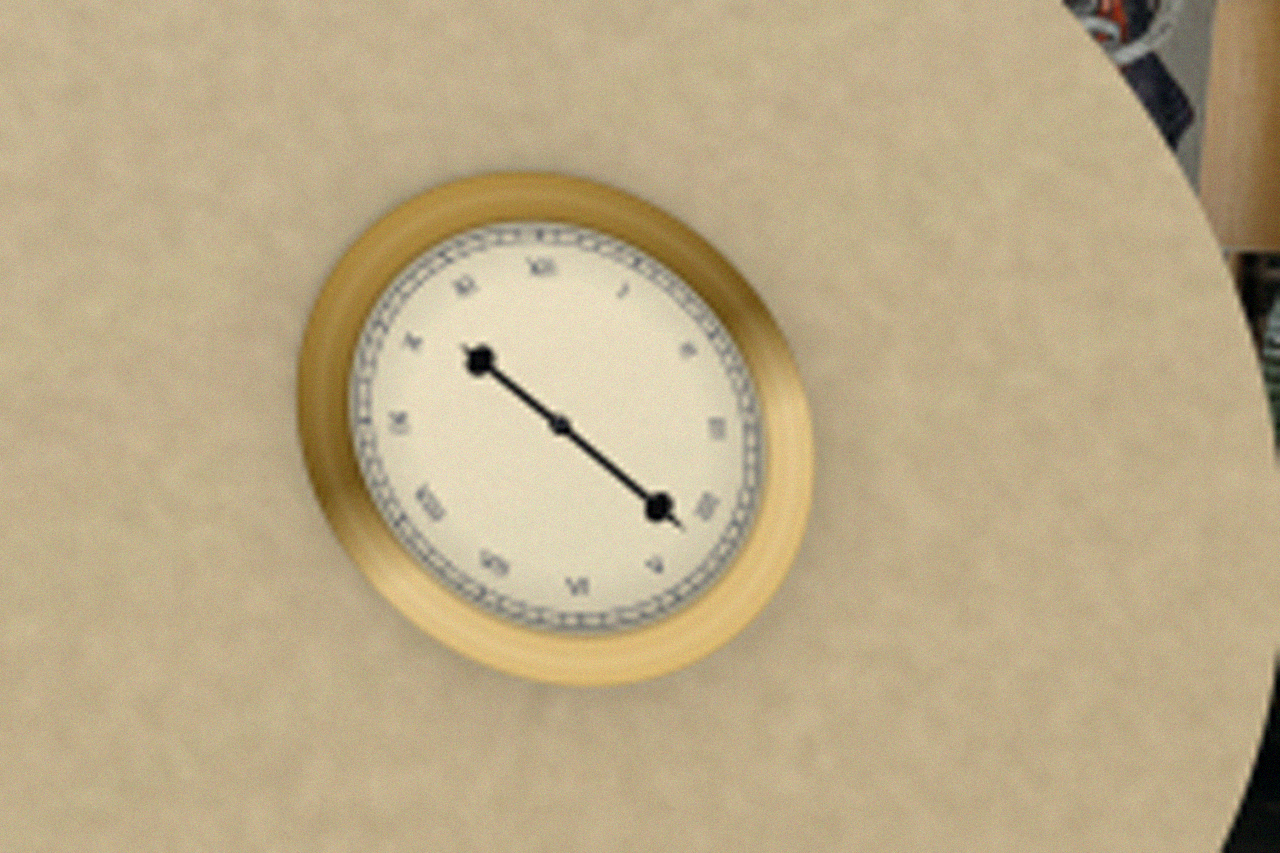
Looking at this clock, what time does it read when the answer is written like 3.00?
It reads 10.22
